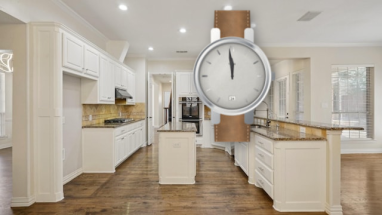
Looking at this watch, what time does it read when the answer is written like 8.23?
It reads 11.59
